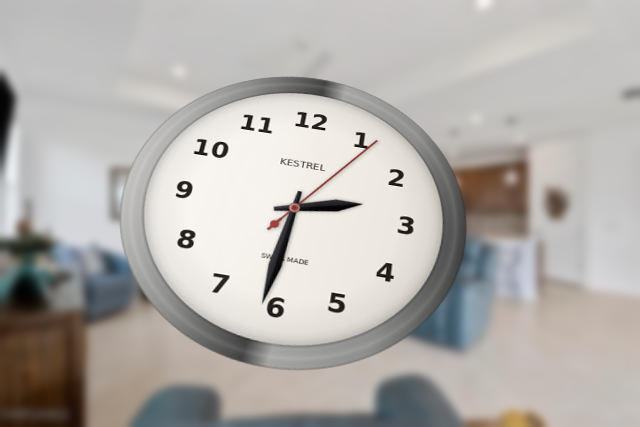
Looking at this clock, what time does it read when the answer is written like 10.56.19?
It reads 2.31.06
